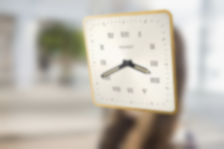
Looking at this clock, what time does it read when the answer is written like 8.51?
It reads 3.41
